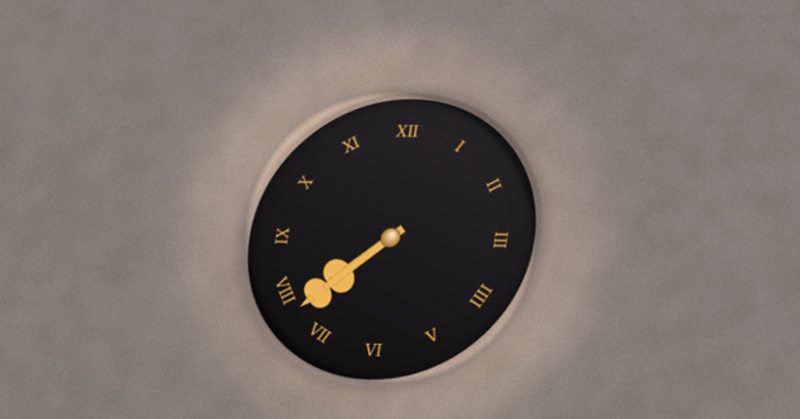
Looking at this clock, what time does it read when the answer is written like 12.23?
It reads 7.38
